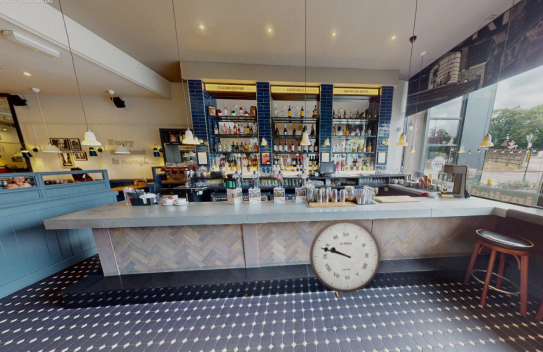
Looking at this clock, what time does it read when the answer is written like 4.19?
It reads 9.48
